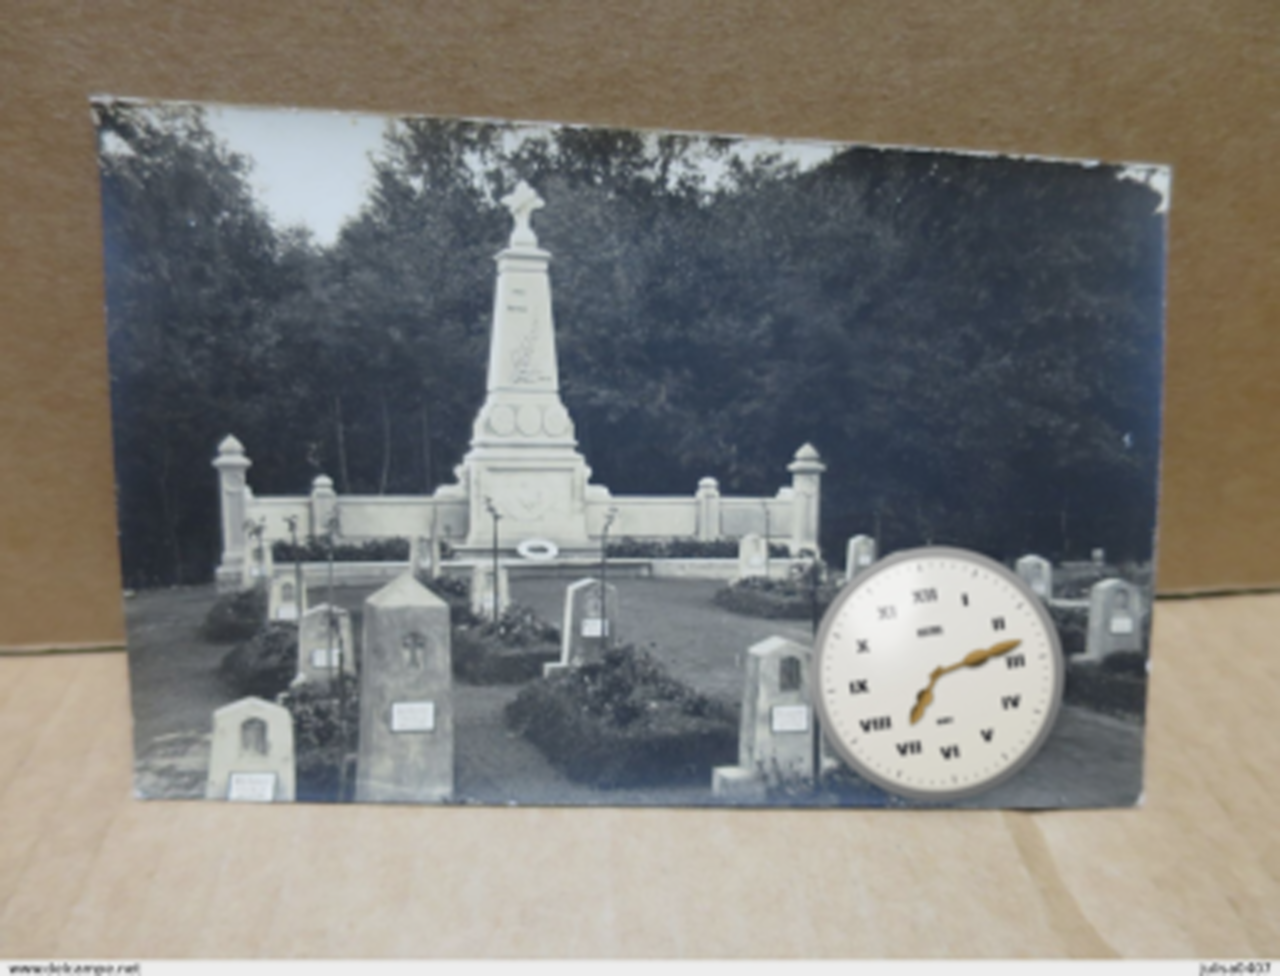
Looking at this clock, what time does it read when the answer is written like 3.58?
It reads 7.13
